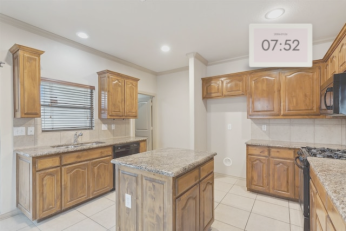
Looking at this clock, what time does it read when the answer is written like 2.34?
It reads 7.52
